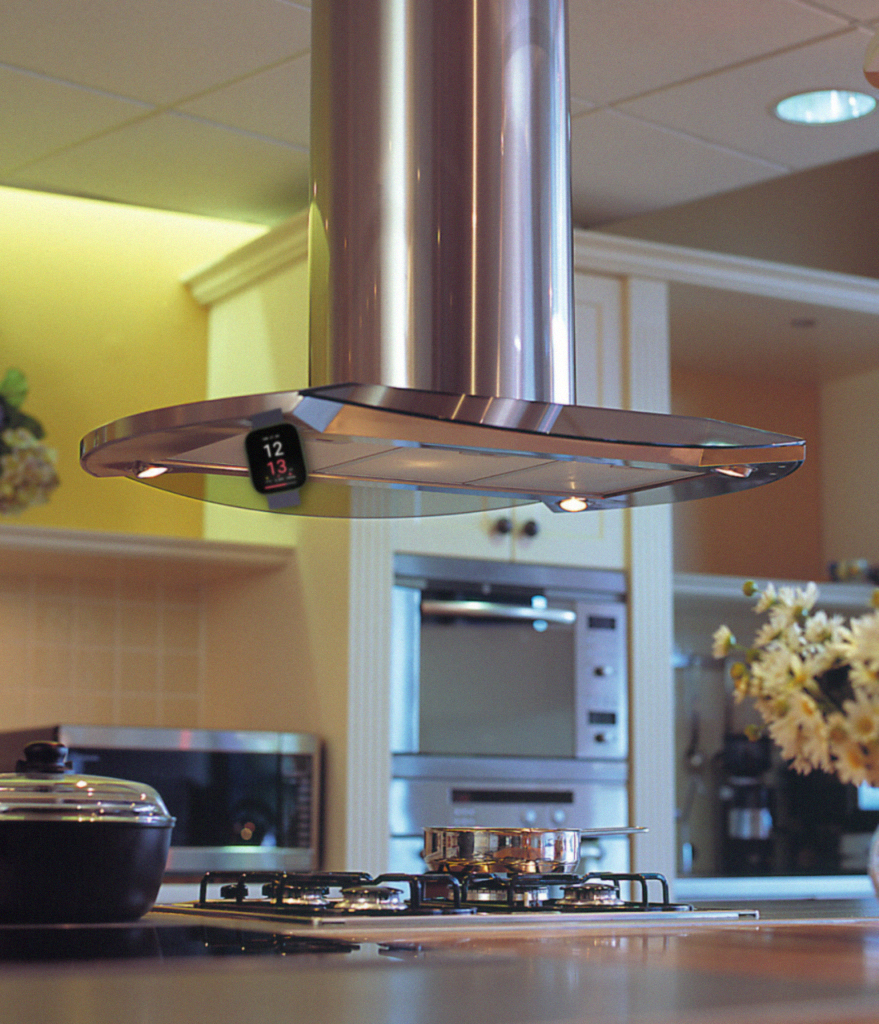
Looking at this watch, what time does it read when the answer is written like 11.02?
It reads 12.13
